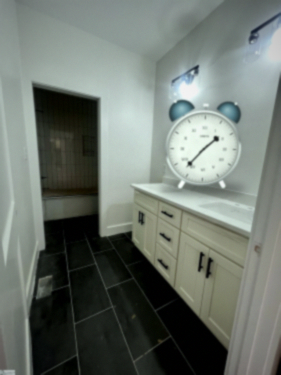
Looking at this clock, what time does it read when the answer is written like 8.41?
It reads 1.37
